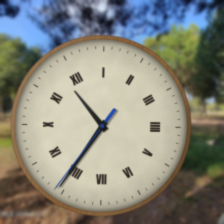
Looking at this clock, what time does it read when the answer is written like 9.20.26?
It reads 11.40.41
